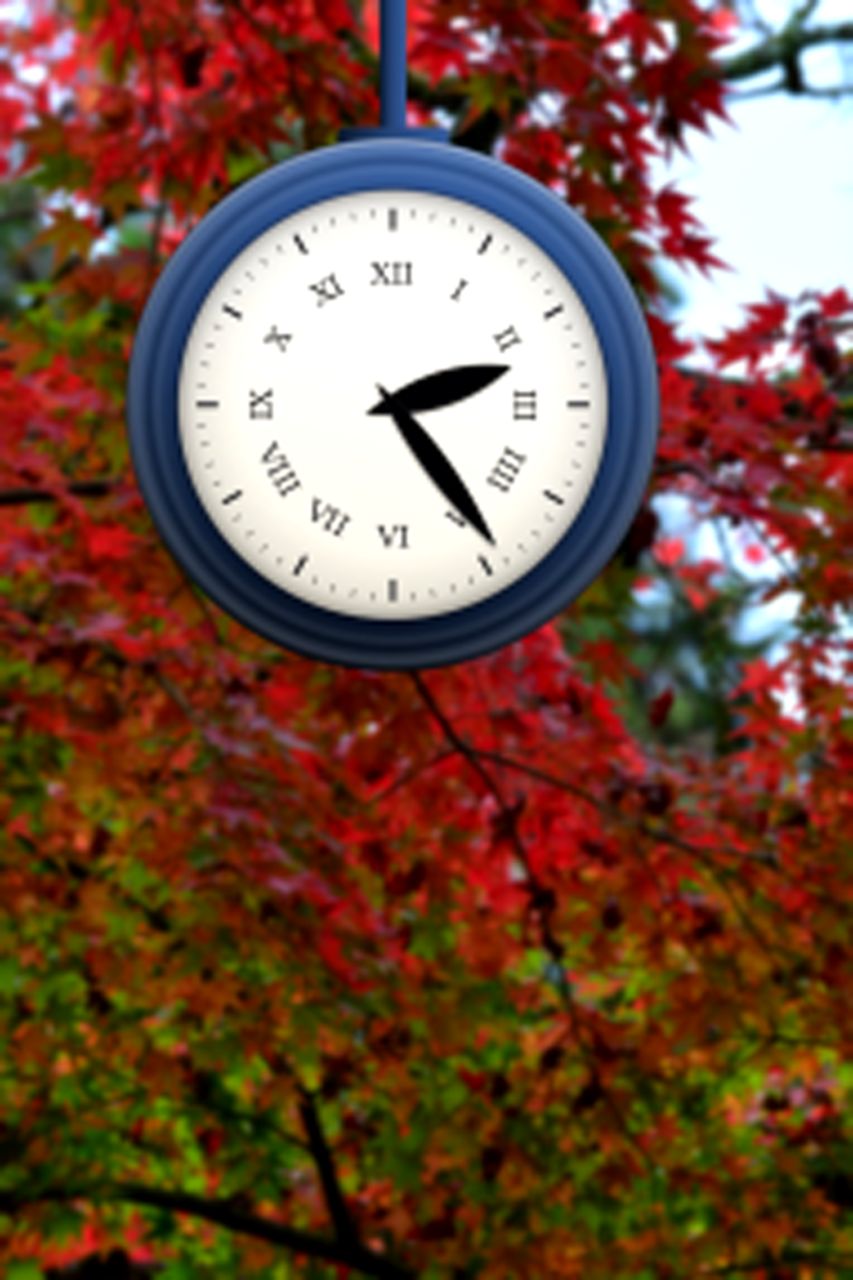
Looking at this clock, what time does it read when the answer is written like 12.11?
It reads 2.24
